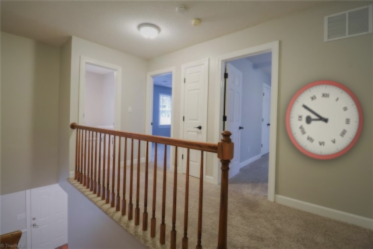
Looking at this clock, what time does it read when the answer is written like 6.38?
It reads 8.50
